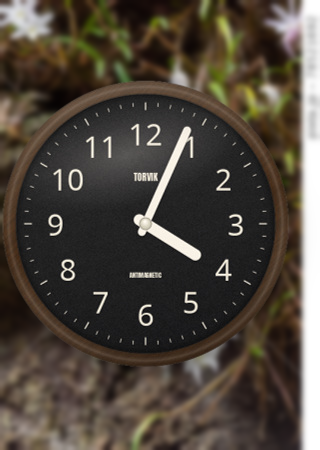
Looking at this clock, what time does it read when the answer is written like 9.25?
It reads 4.04
